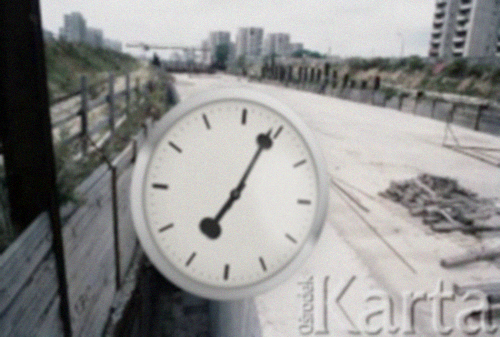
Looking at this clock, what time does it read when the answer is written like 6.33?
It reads 7.04
